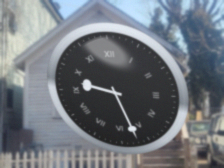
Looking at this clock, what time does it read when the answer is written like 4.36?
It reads 9.27
